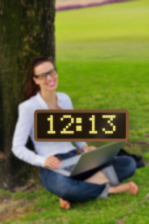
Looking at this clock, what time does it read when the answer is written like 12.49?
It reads 12.13
